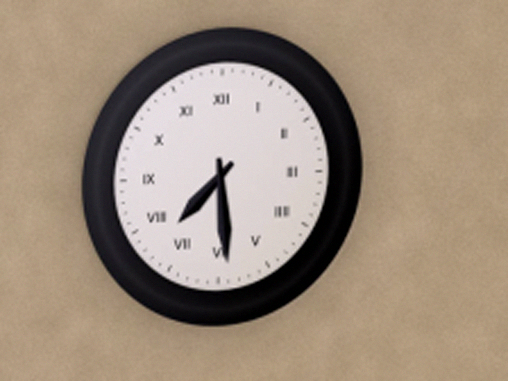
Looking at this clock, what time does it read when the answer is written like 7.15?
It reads 7.29
